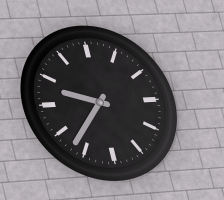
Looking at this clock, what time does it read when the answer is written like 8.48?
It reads 9.37
